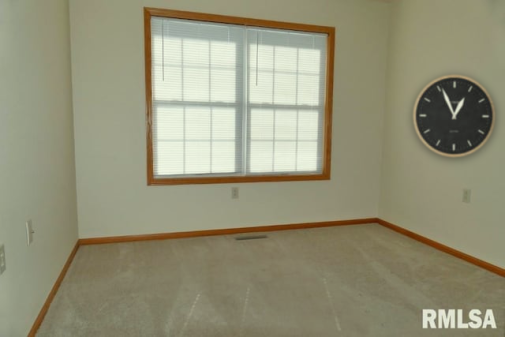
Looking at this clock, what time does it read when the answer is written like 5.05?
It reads 12.56
